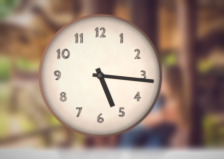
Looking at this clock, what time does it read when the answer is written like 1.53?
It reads 5.16
